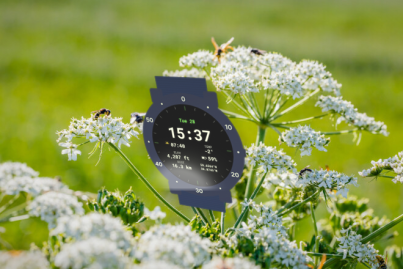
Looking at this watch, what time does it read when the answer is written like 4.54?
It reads 15.37
